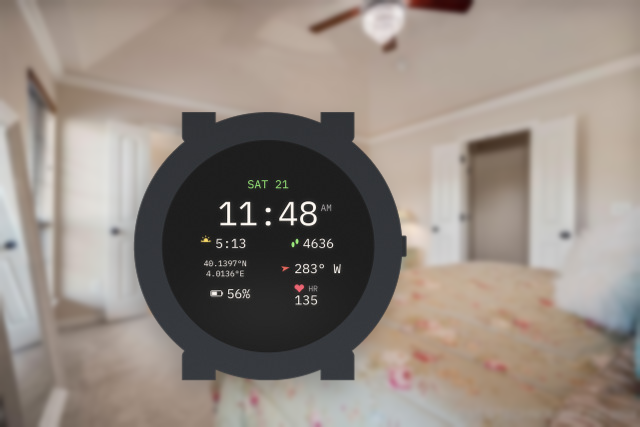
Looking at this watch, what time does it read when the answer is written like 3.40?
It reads 11.48
